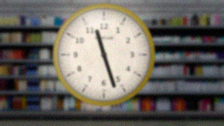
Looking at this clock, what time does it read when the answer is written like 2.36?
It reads 11.27
